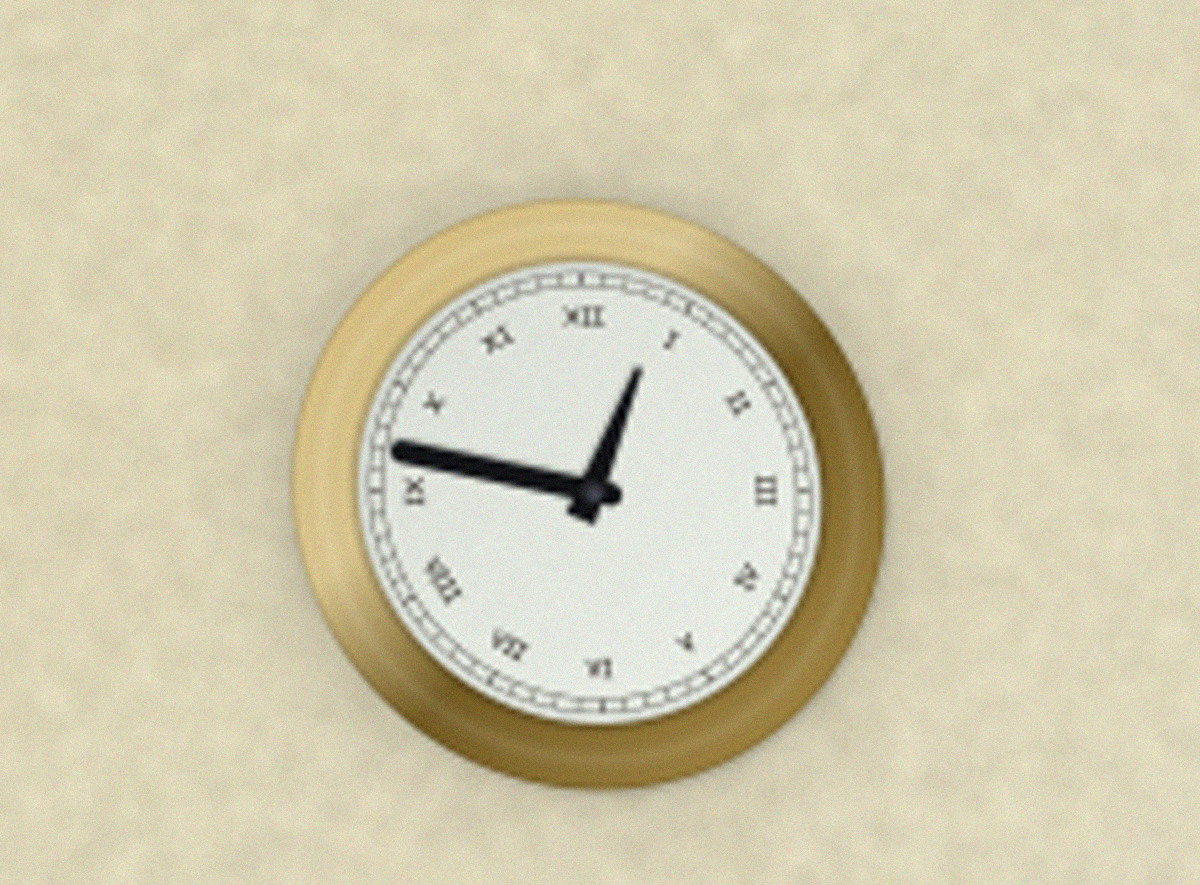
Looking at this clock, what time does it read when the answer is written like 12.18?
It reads 12.47
